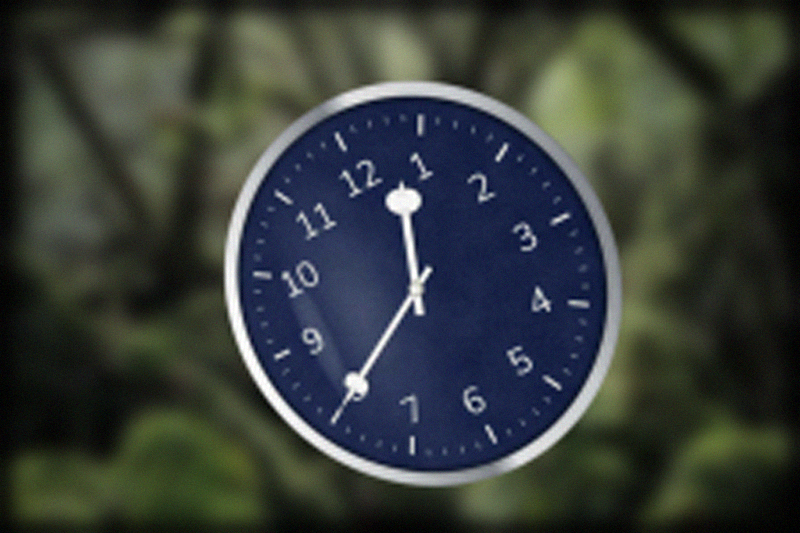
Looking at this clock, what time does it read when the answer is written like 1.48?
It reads 12.40
